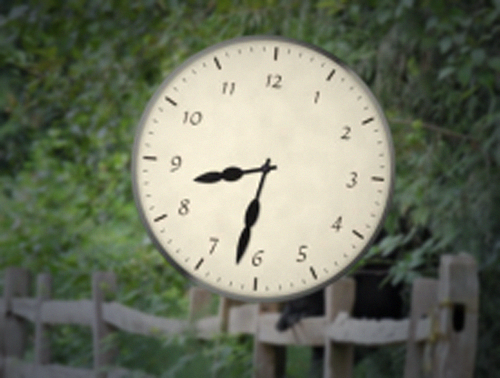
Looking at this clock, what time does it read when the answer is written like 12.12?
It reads 8.32
